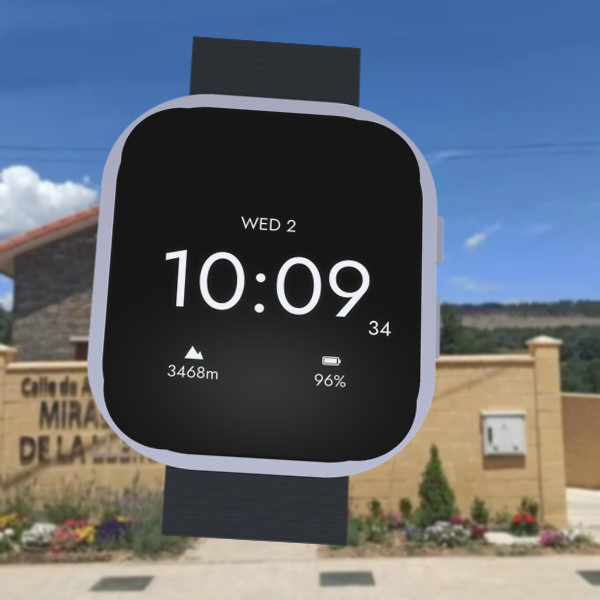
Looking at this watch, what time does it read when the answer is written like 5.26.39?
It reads 10.09.34
